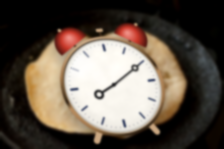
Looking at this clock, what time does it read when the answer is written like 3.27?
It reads 8.10
